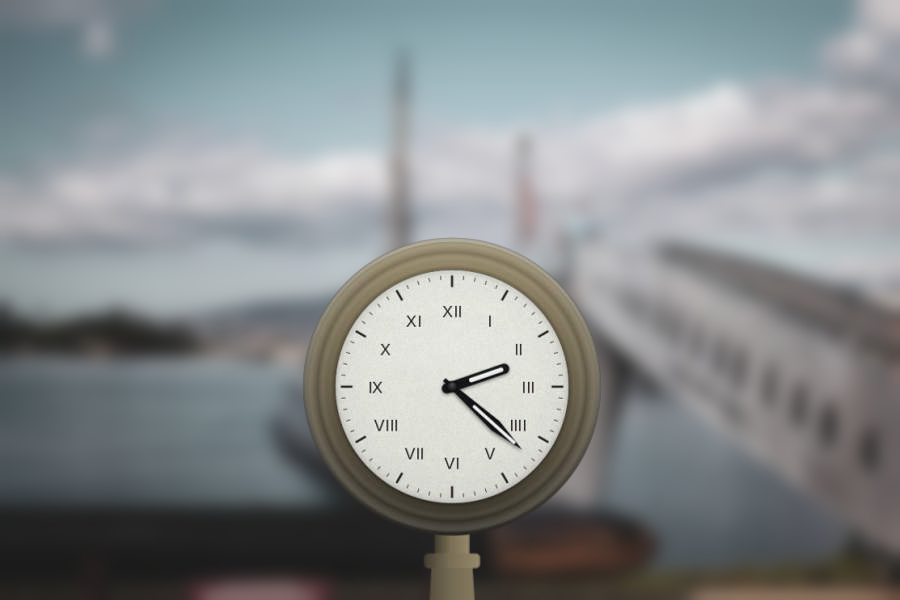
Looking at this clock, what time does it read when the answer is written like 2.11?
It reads 2.22
